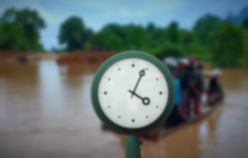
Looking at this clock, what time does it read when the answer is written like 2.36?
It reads 4.04
